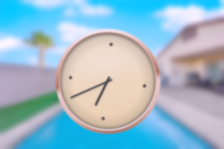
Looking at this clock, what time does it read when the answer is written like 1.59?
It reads 6.40
